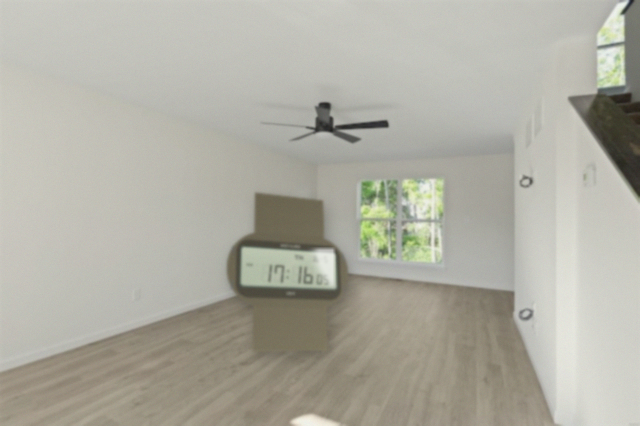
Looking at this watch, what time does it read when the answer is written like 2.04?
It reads 17.16
